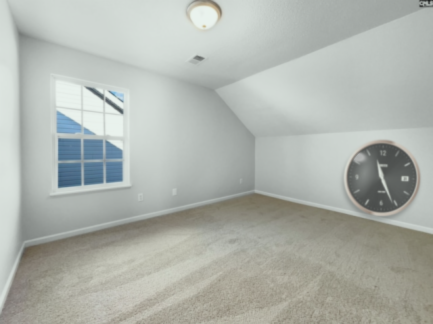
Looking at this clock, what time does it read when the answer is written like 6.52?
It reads 11.26
